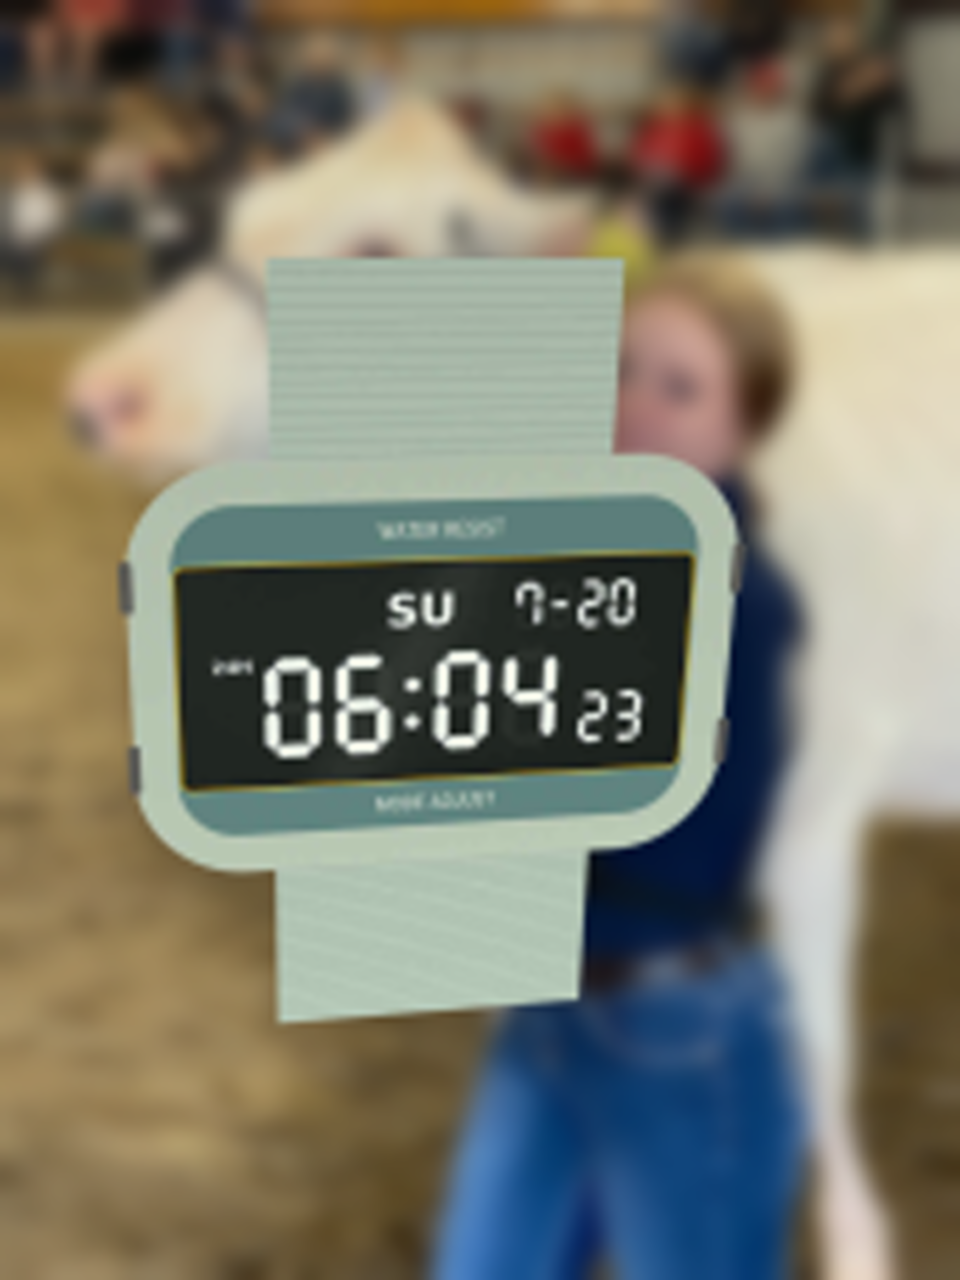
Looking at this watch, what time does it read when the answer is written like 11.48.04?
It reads 6.04.23
